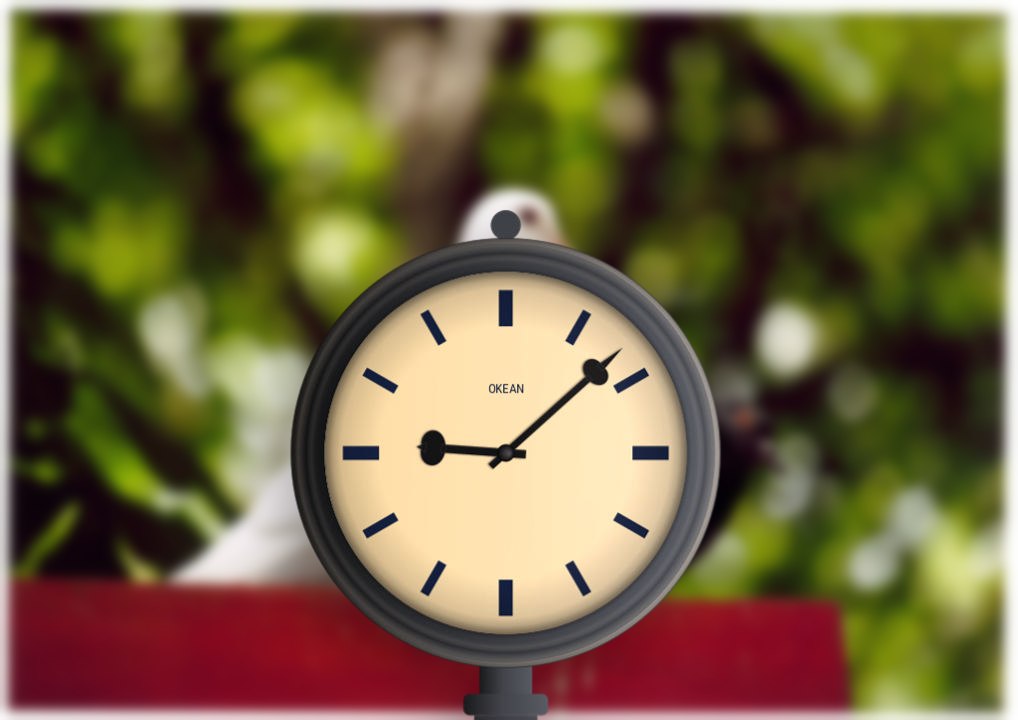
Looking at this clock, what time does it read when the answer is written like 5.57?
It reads 9.08
